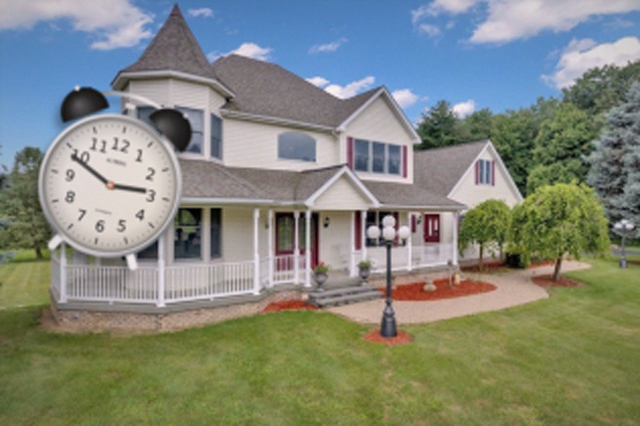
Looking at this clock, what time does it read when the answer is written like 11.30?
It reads 2.49
